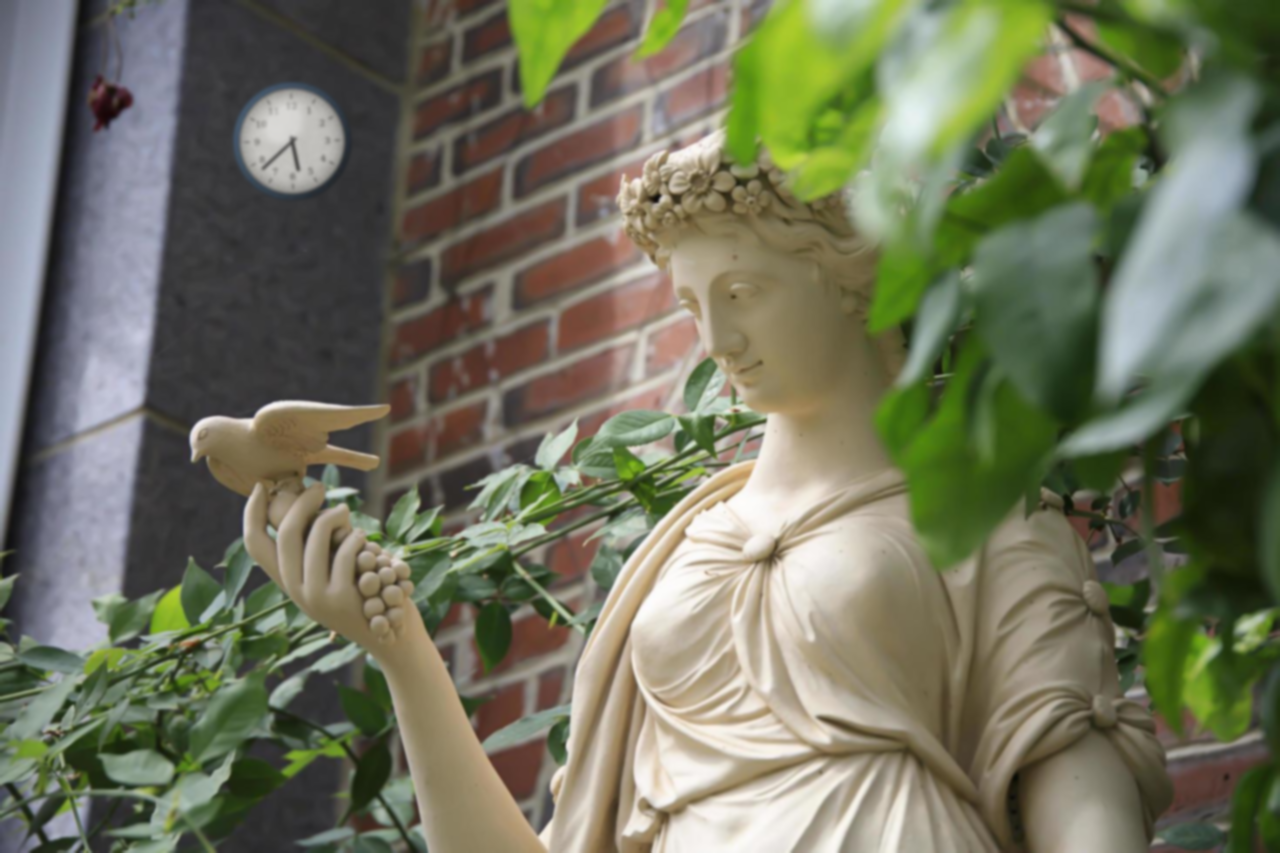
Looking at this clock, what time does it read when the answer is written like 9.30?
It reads 5.38
